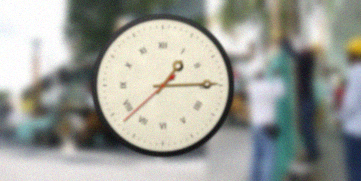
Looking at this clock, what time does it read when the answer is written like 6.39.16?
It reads 1.14.38
